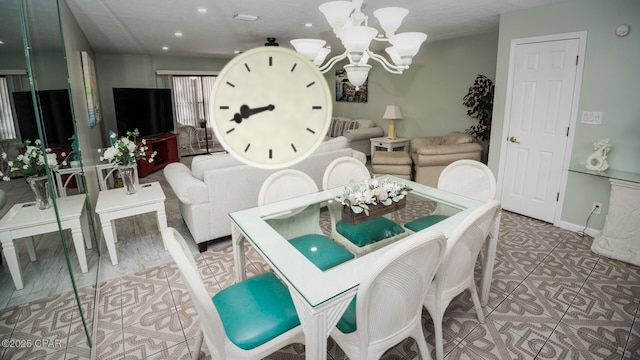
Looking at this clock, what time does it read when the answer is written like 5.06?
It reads 8.42
